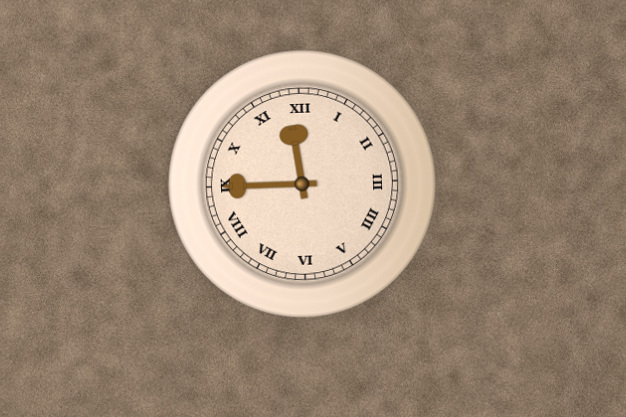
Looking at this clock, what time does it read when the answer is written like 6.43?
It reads 11.45
